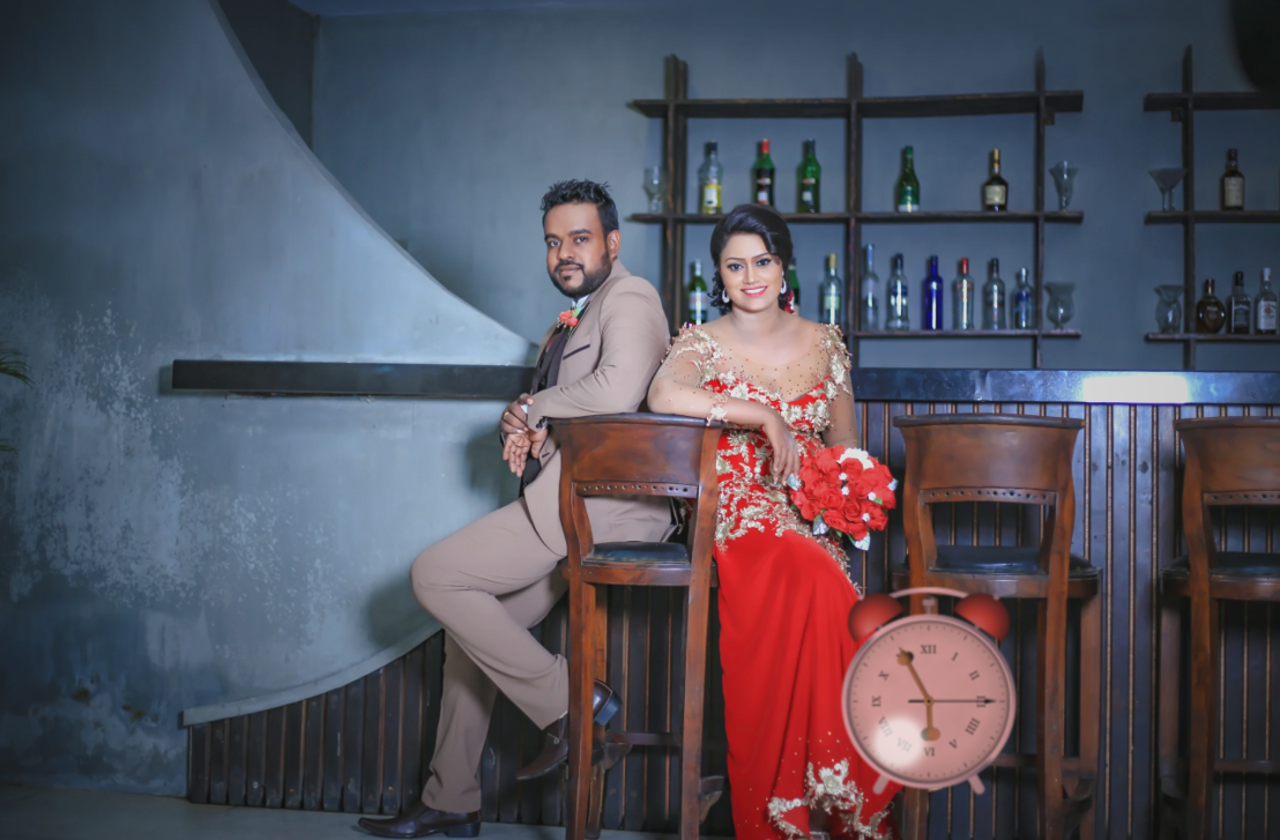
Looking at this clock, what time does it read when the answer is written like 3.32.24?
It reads 5.55.15
